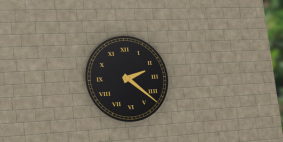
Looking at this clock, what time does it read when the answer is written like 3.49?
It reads 2.22
